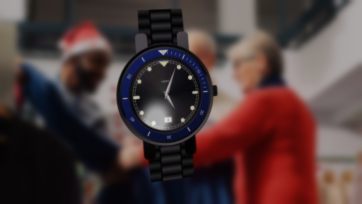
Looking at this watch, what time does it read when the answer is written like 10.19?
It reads 5.04
